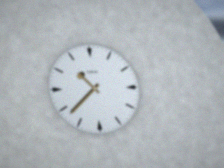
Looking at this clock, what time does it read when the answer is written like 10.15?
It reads 10.38
